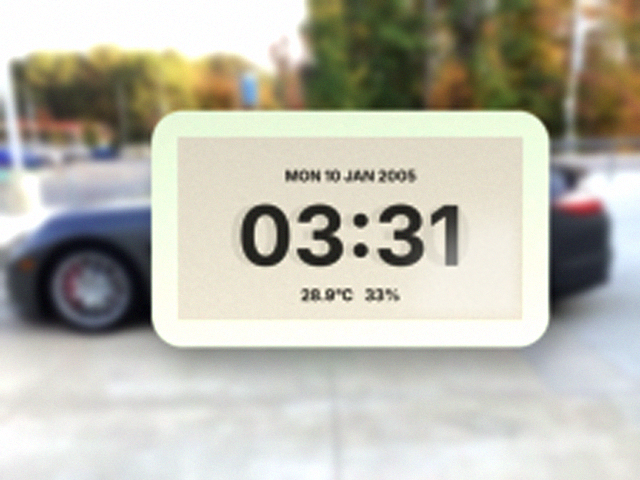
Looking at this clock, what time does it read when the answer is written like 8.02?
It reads 3.31
